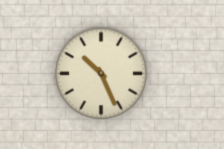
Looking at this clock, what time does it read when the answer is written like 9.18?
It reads 10.26
